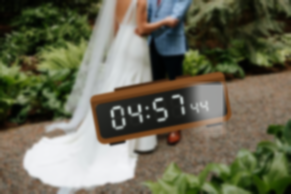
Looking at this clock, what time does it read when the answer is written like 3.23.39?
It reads 4.57.44
